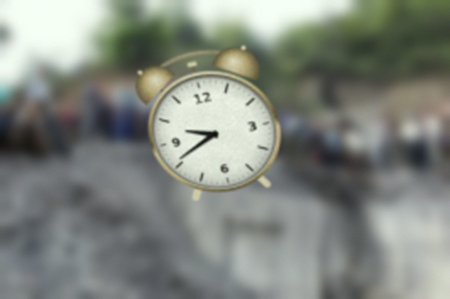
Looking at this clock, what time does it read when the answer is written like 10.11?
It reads 9.41
